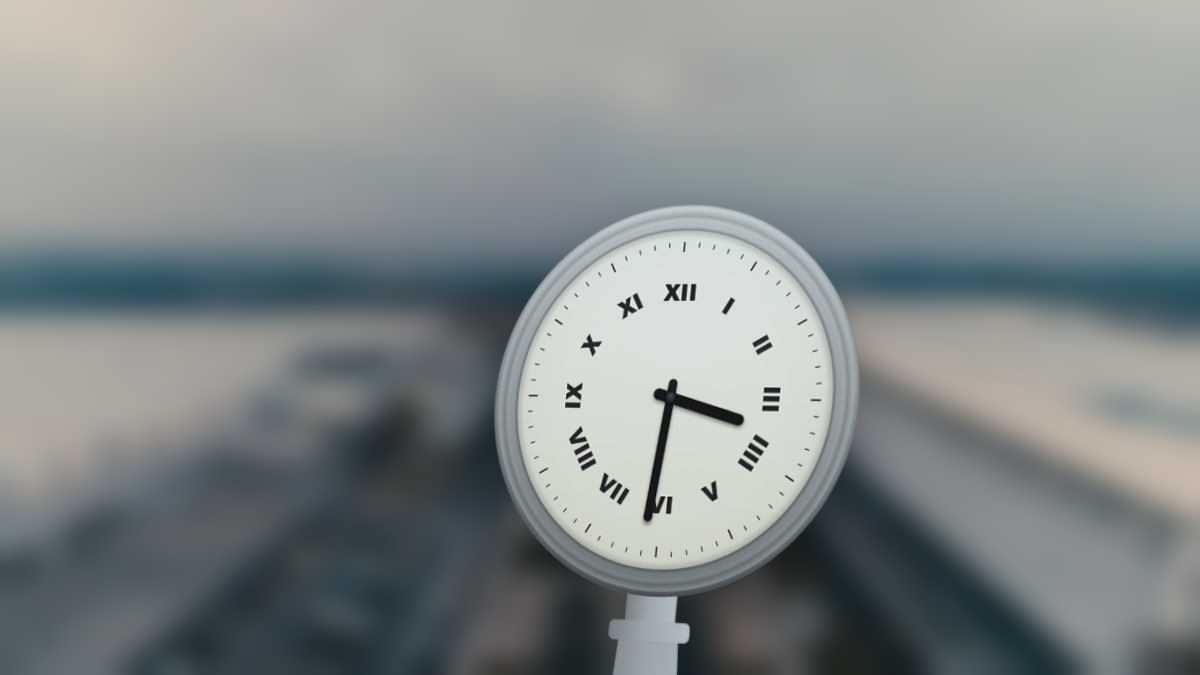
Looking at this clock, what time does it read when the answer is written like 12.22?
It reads 3.31
